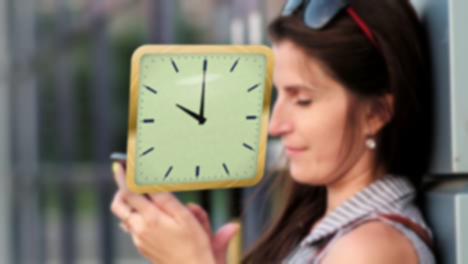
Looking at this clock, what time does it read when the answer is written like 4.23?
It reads 10.00
